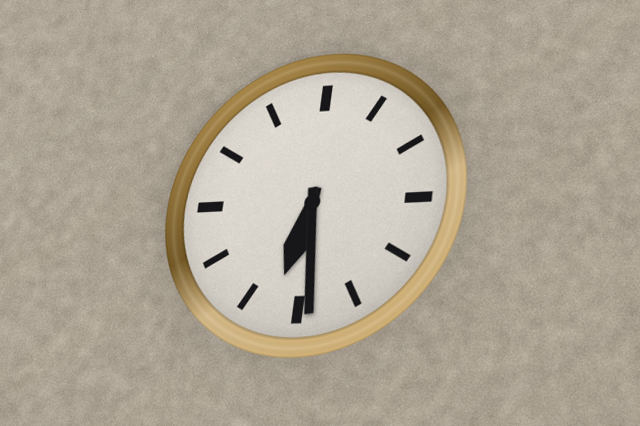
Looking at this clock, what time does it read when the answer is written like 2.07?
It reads 6.29
